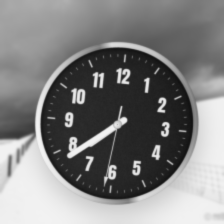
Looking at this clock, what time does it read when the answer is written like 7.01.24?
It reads 7.38.31
